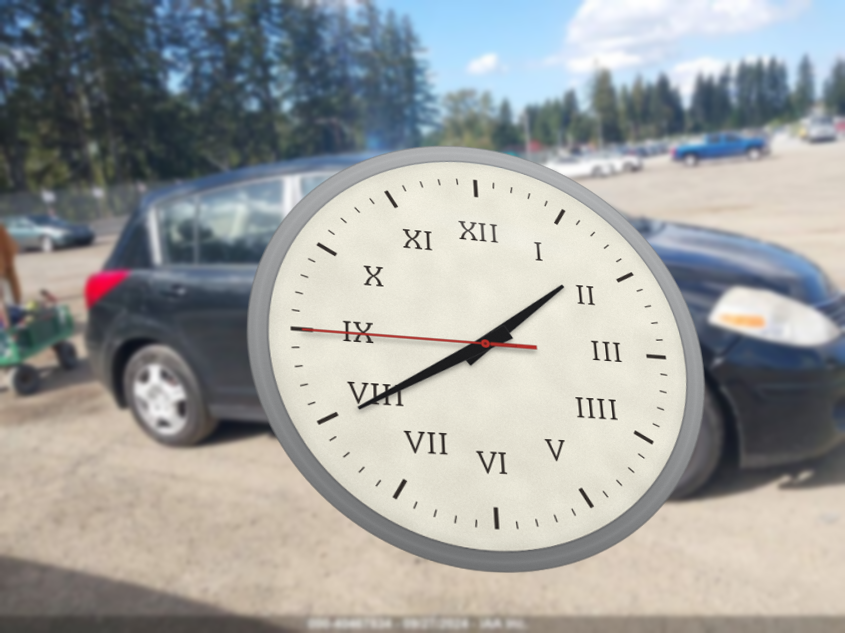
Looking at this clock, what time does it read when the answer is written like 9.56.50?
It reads 1.39.45
